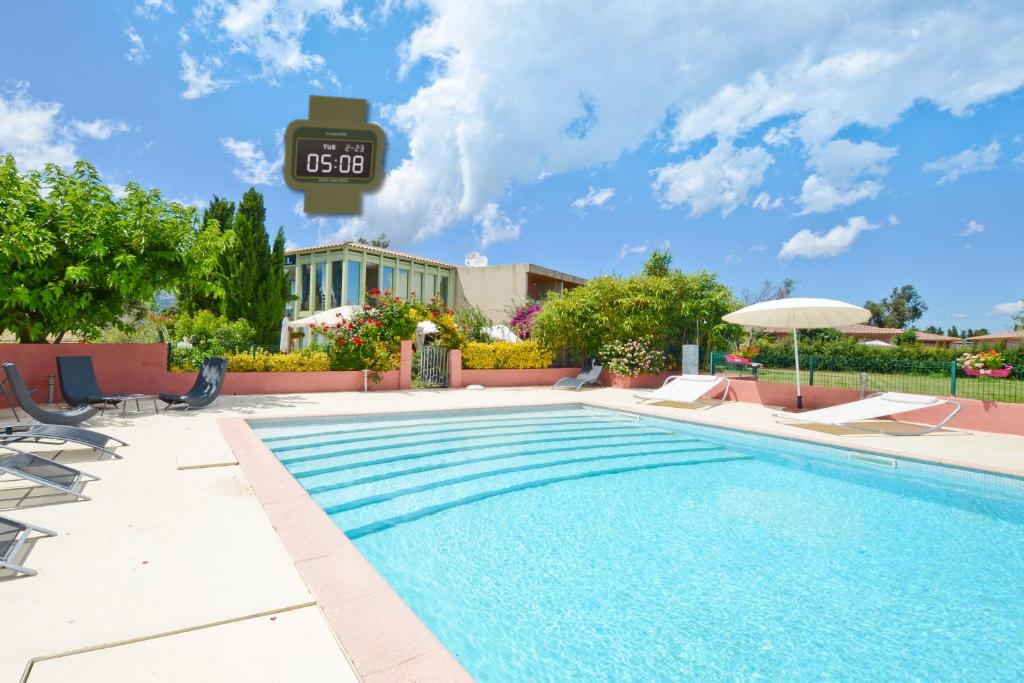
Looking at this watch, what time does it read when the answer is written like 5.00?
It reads 5.08
